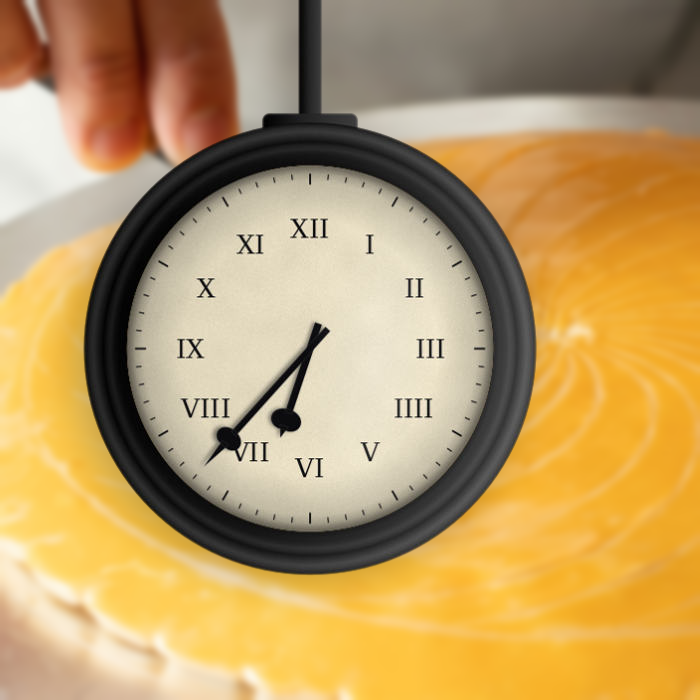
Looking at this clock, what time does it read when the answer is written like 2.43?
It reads 6.37
